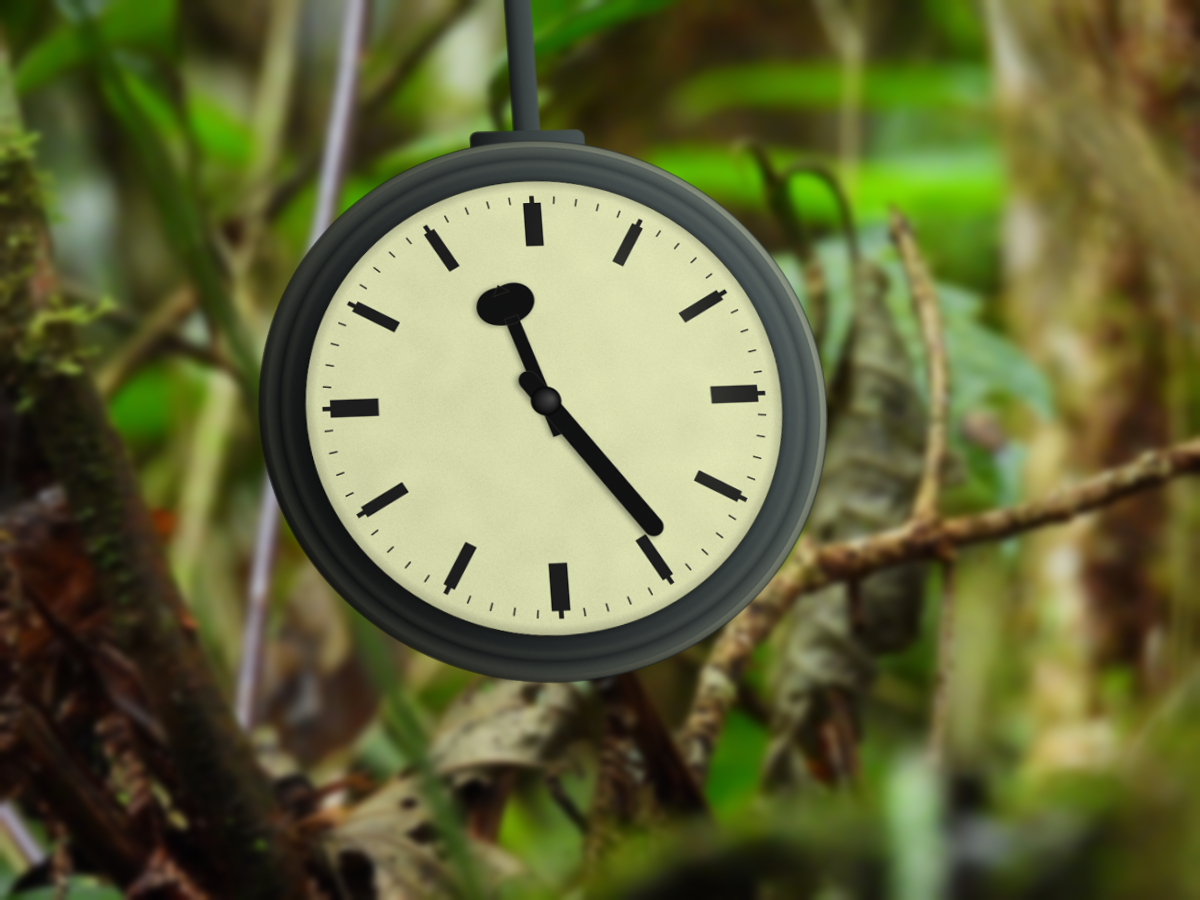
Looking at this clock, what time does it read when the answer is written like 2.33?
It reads 11.24
